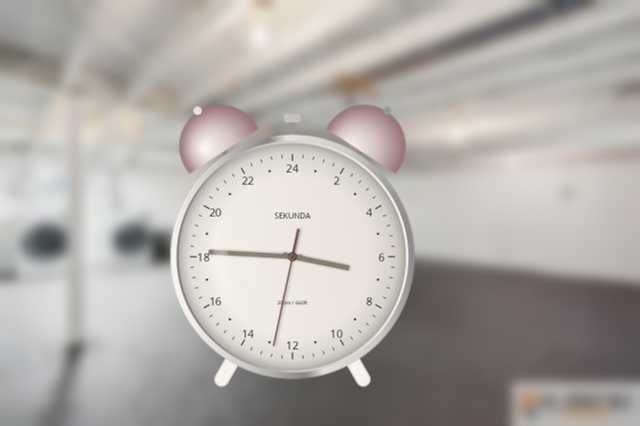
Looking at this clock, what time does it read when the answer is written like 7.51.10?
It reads 6.45.32
